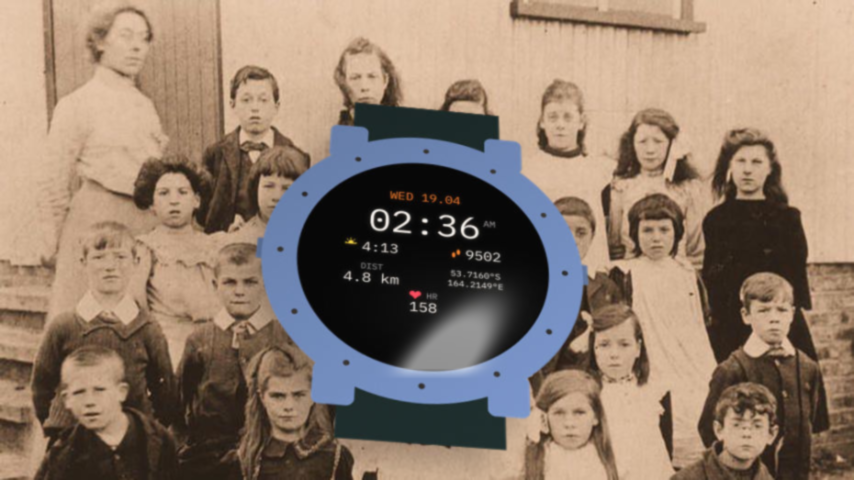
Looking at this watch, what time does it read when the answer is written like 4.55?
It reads 2.36
